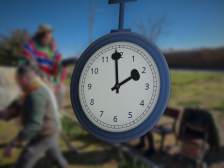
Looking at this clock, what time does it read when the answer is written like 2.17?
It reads 1.59
